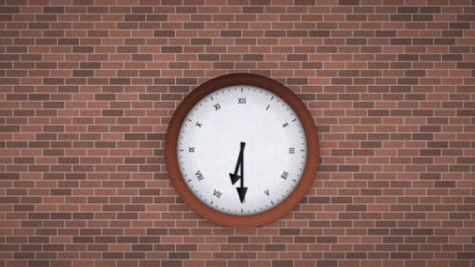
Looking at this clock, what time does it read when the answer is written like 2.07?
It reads 6.30
